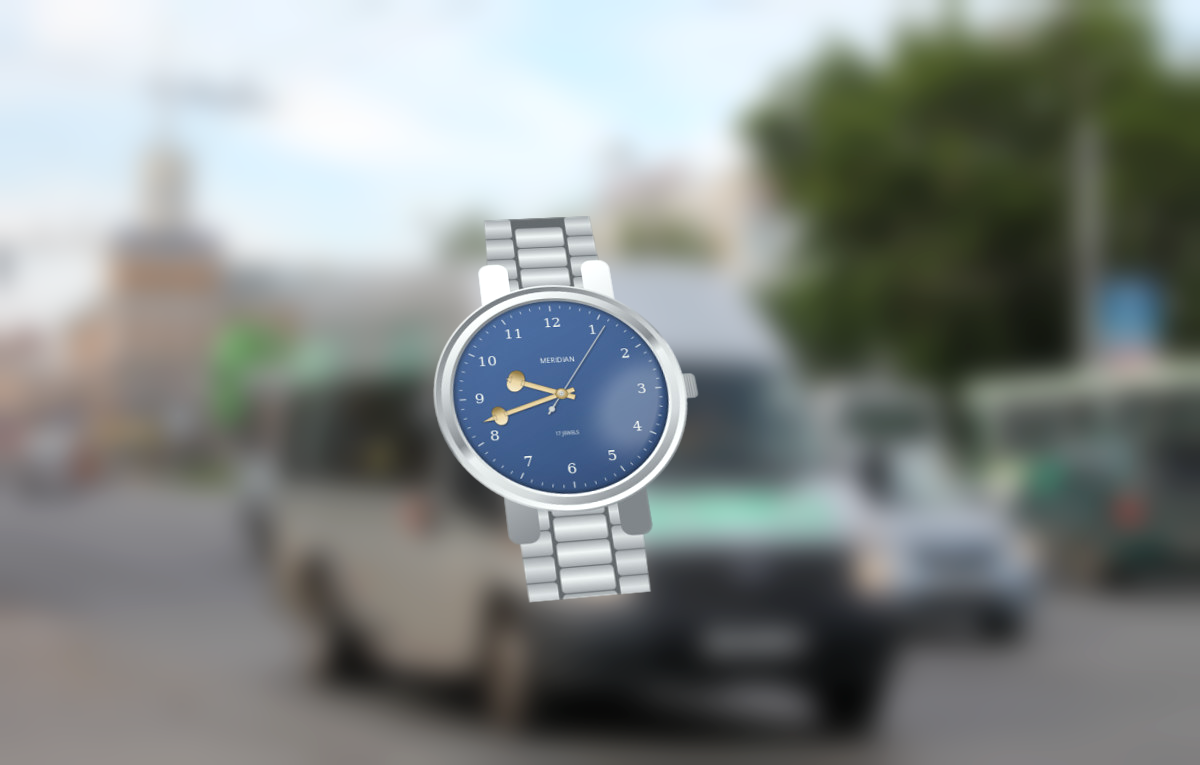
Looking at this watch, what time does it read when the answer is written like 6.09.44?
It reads 9.42.06
